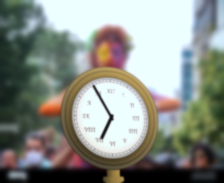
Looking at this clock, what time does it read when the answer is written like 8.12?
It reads 6.55
